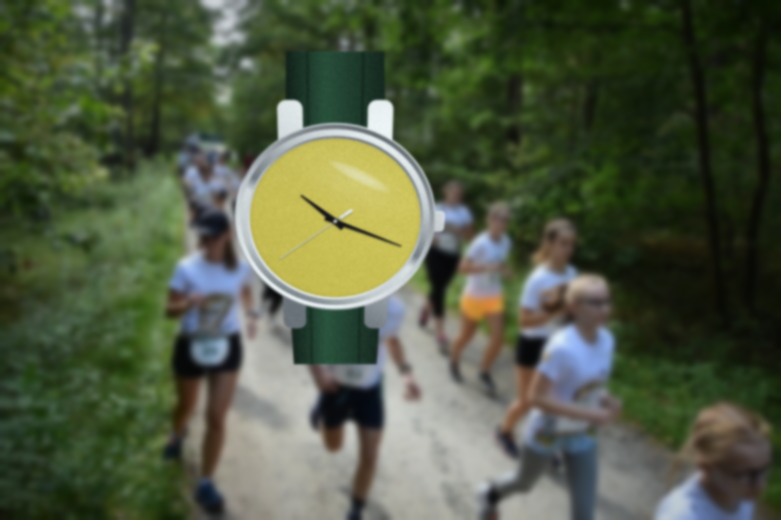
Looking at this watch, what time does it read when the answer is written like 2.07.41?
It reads 10.18.39
